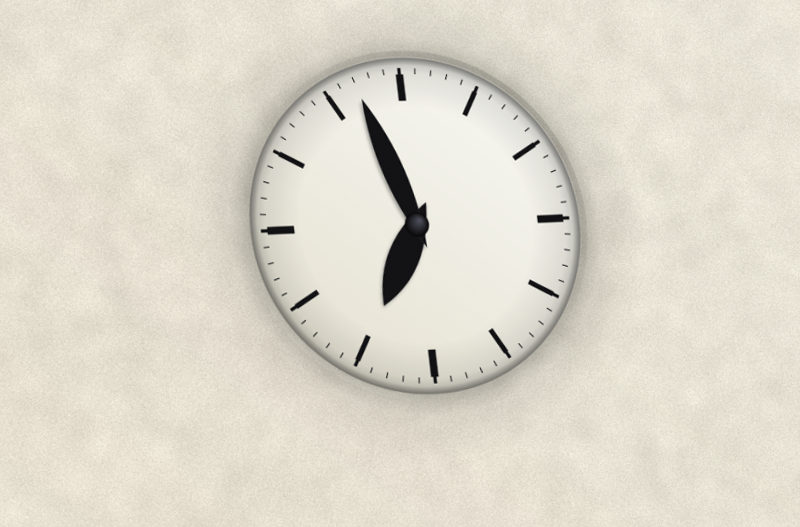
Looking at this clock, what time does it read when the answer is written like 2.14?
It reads 6.57
